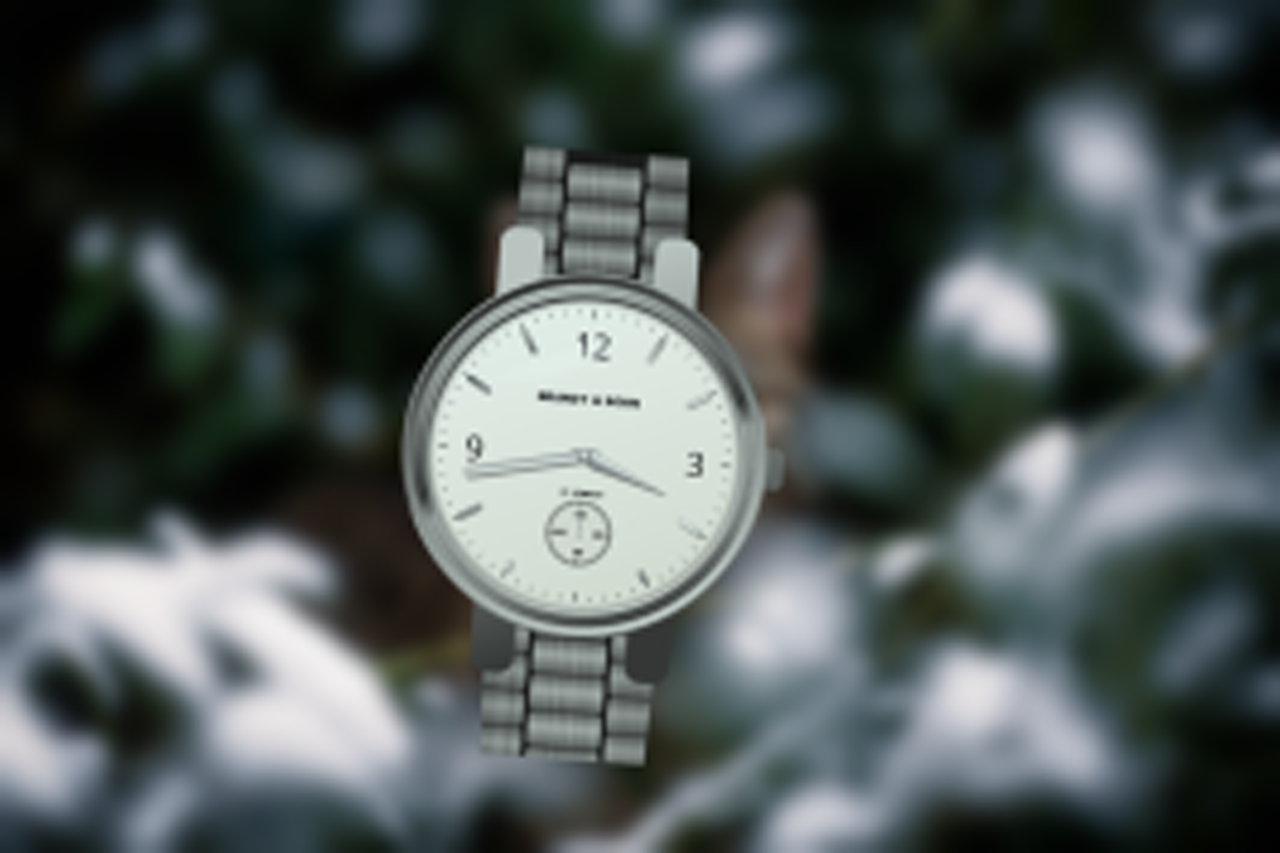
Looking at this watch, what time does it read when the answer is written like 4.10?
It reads 3.43
